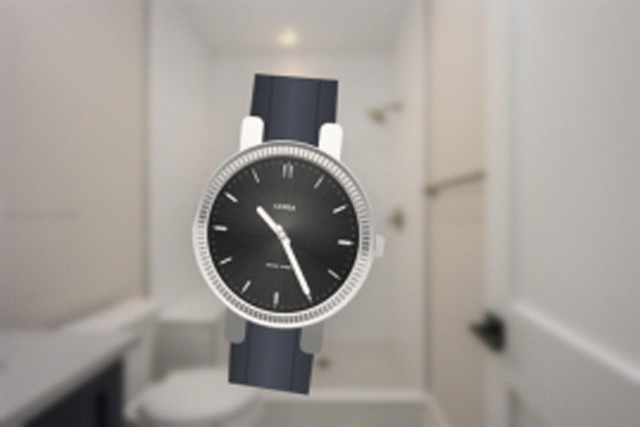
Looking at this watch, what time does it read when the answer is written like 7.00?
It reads 10.25
